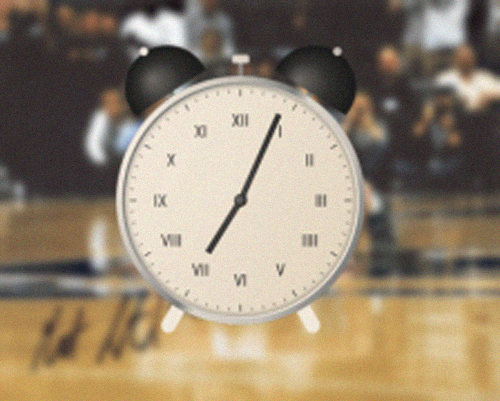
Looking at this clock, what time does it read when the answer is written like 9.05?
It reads 7.04
